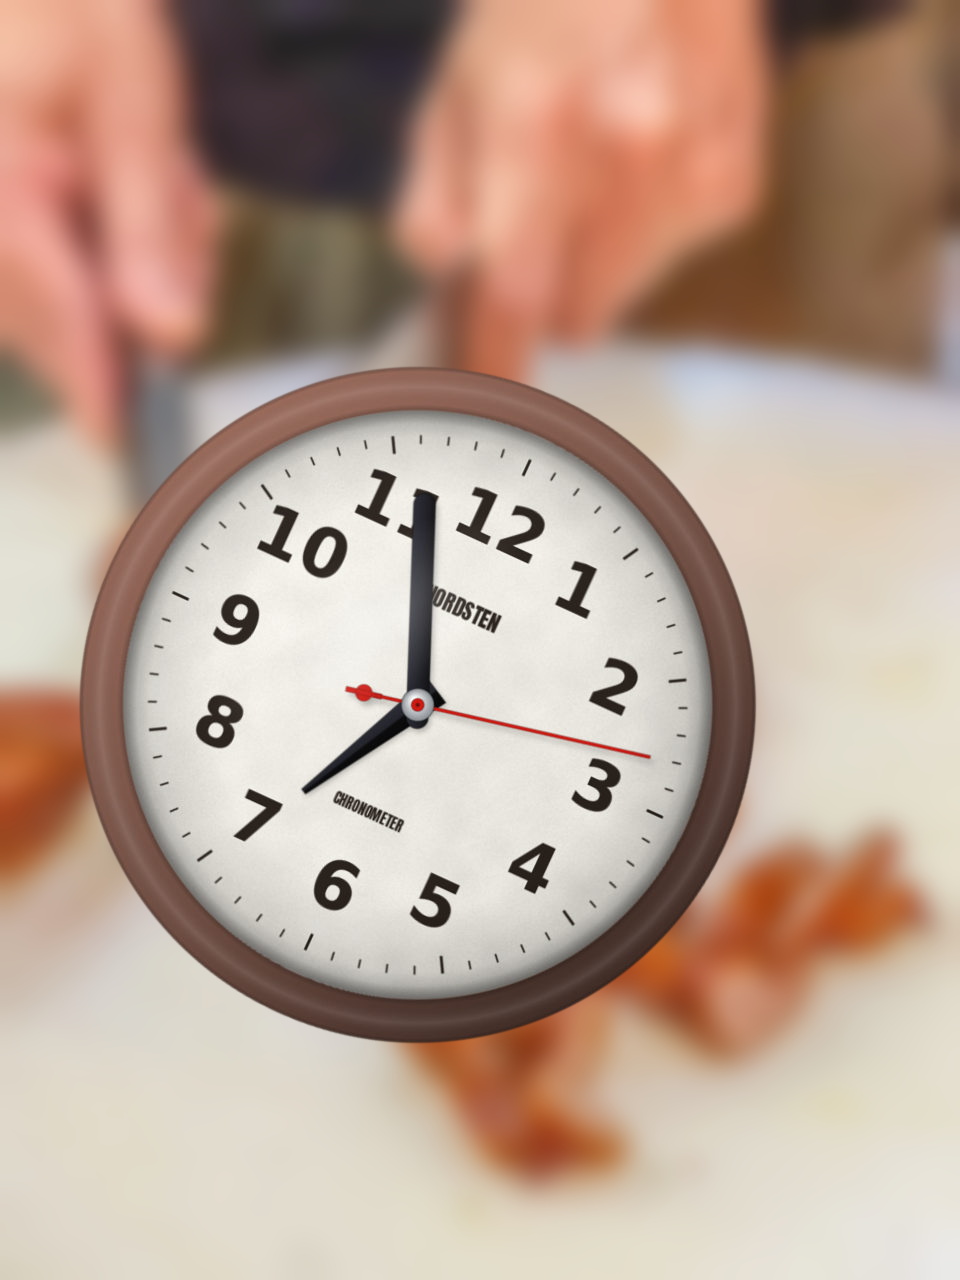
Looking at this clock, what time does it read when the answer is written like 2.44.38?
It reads 6.56.13
